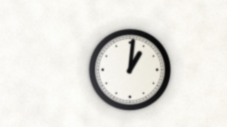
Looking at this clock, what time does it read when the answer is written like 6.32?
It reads 1.01
